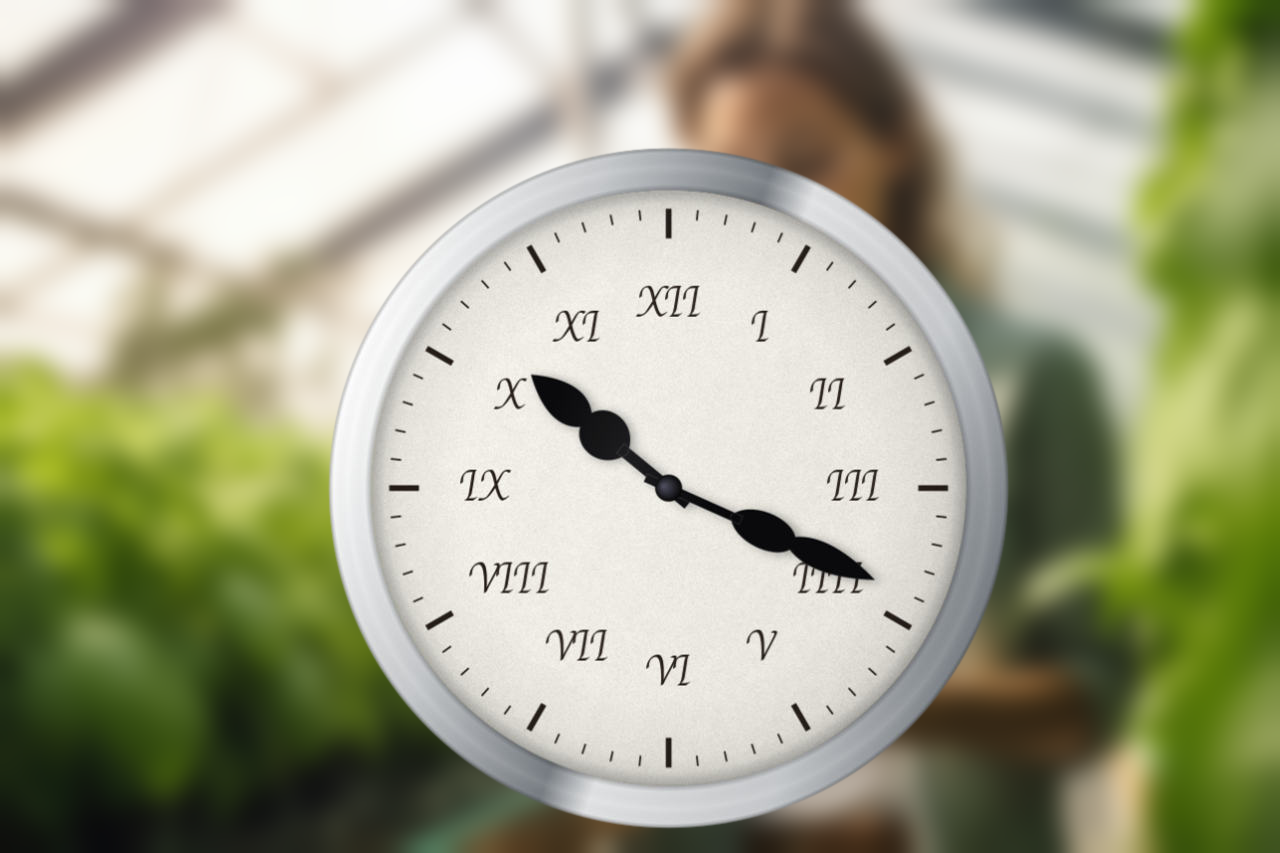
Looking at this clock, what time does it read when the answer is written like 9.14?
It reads 10.19
